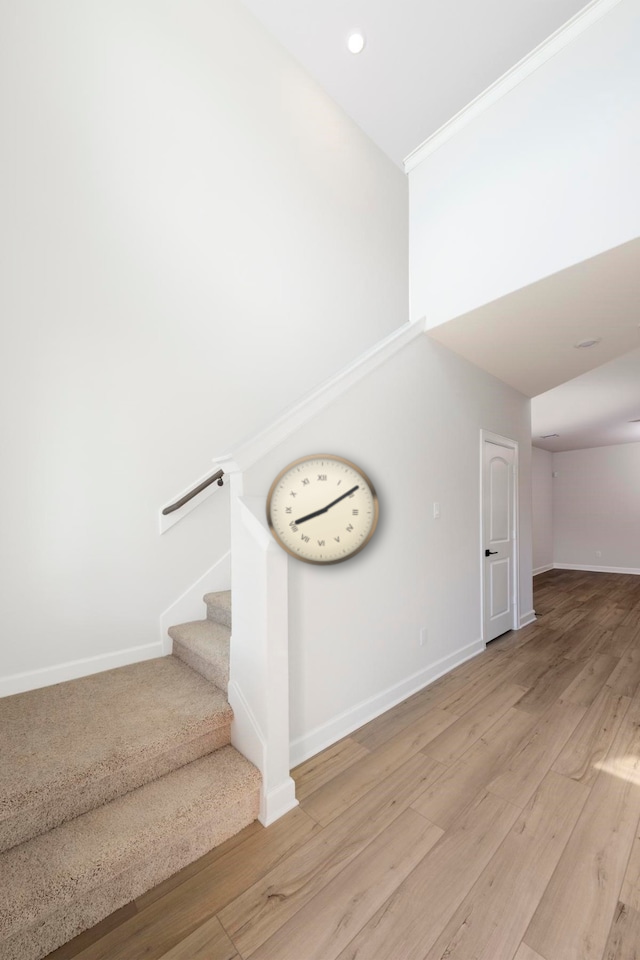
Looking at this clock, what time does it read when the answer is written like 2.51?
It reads 8.09
